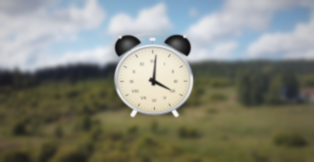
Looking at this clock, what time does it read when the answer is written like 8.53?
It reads 4.01
